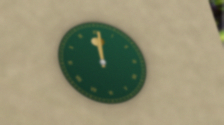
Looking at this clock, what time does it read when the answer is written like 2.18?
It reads 12.01
